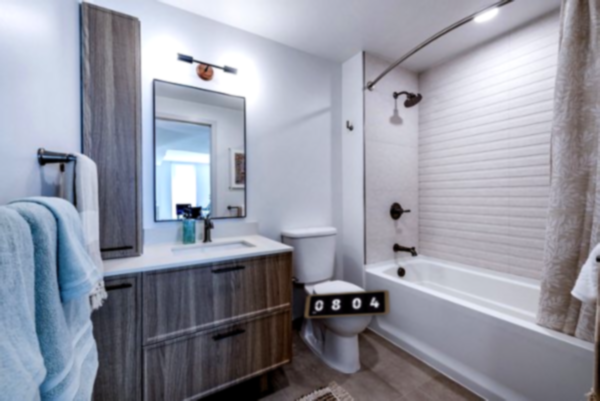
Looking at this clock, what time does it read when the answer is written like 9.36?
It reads 8.04
